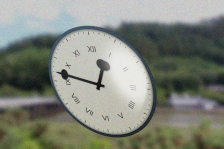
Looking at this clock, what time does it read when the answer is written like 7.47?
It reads 12.47
